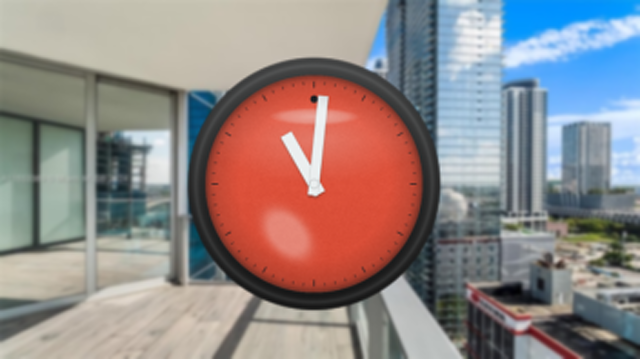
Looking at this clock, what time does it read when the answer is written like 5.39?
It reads 11.01
